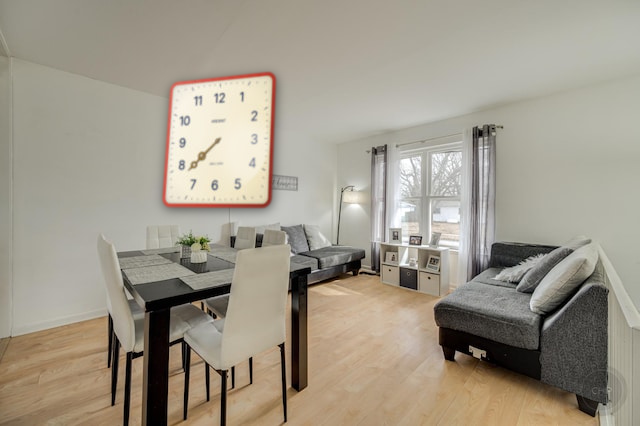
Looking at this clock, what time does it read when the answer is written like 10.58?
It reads 7.38
